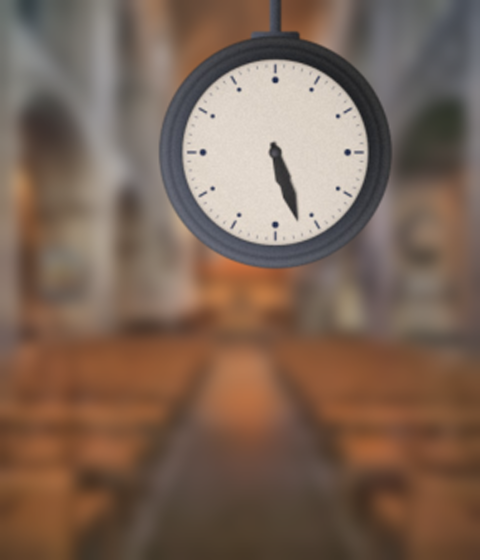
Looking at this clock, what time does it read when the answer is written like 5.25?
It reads 5.27
